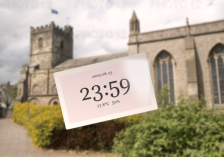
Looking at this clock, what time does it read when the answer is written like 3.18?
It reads 23.59
